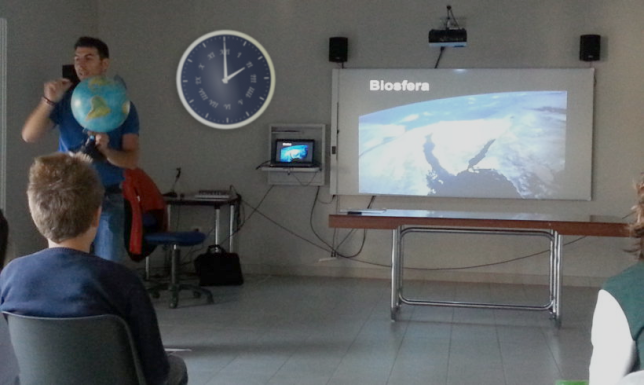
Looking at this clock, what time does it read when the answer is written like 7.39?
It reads 2.00
